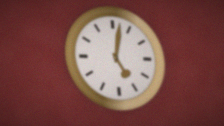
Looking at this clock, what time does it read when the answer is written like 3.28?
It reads 5.02
